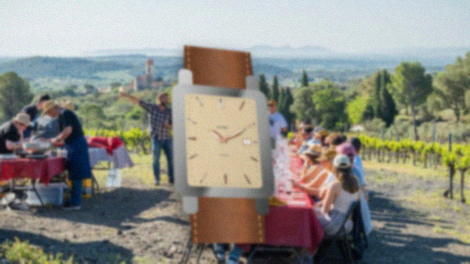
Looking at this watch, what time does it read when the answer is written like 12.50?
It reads 10.10
